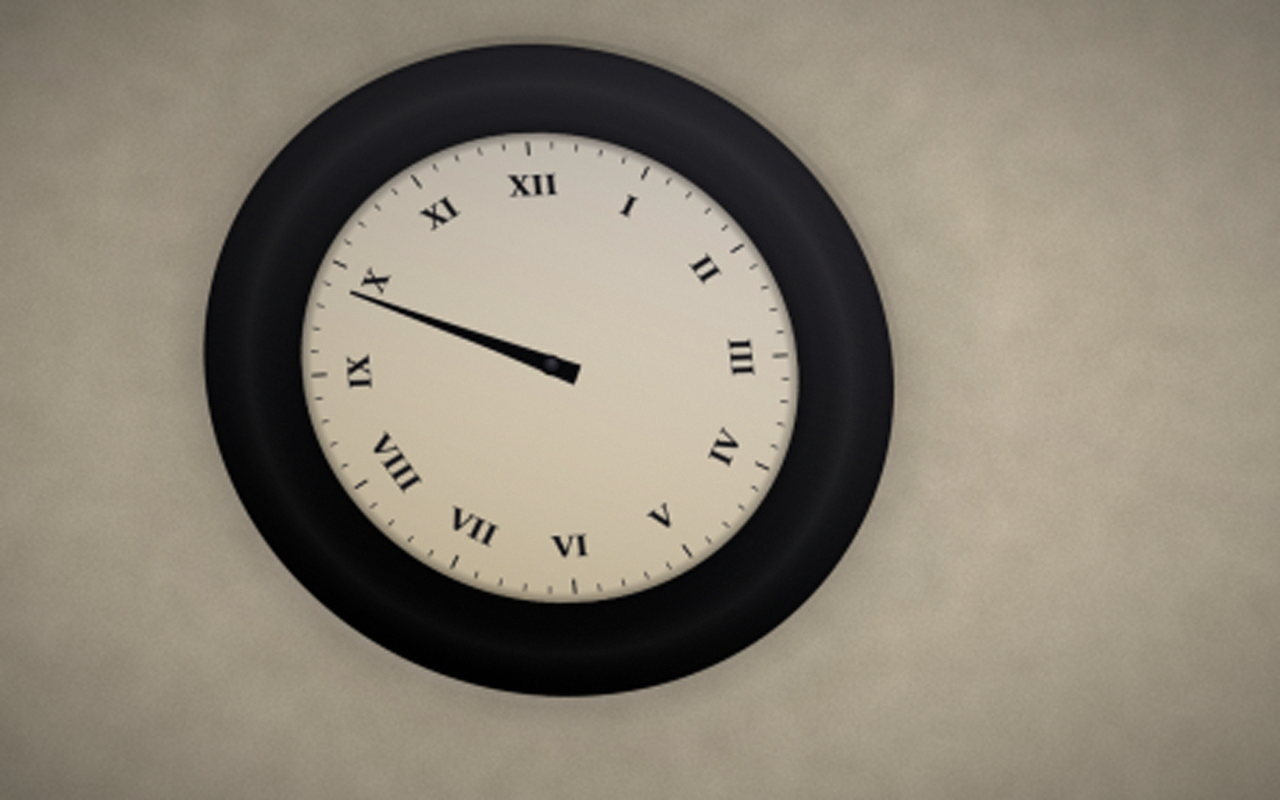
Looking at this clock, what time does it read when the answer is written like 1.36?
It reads 9.49
